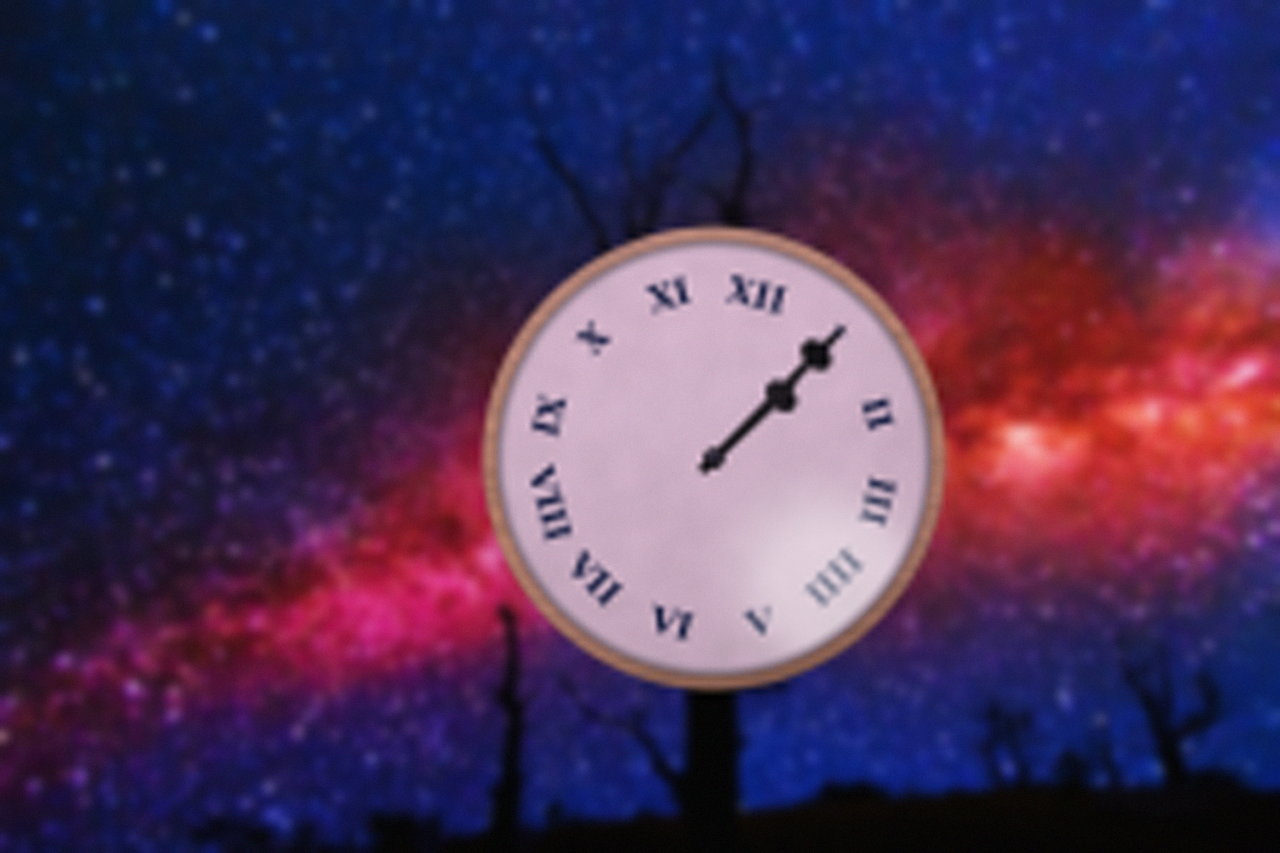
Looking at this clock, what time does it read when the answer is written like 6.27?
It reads 1.05
